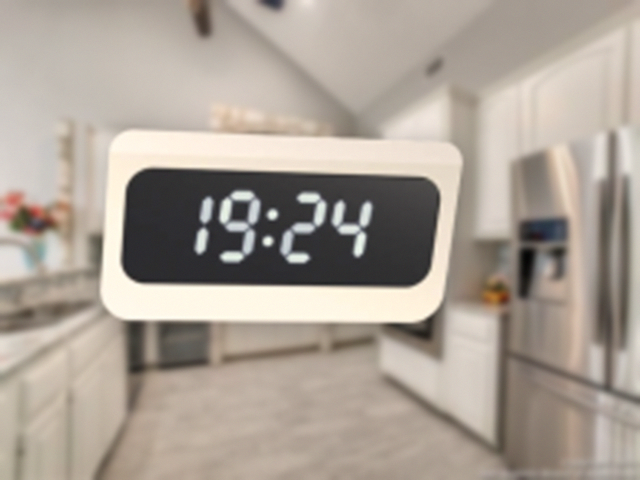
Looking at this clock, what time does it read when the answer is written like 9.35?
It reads 19.24
